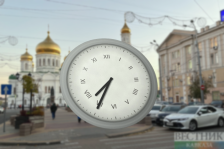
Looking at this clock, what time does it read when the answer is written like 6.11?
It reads 7.35
